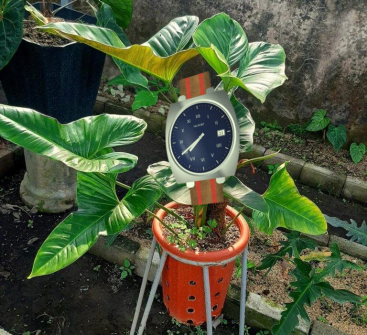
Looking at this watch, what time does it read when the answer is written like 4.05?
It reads 7.40
